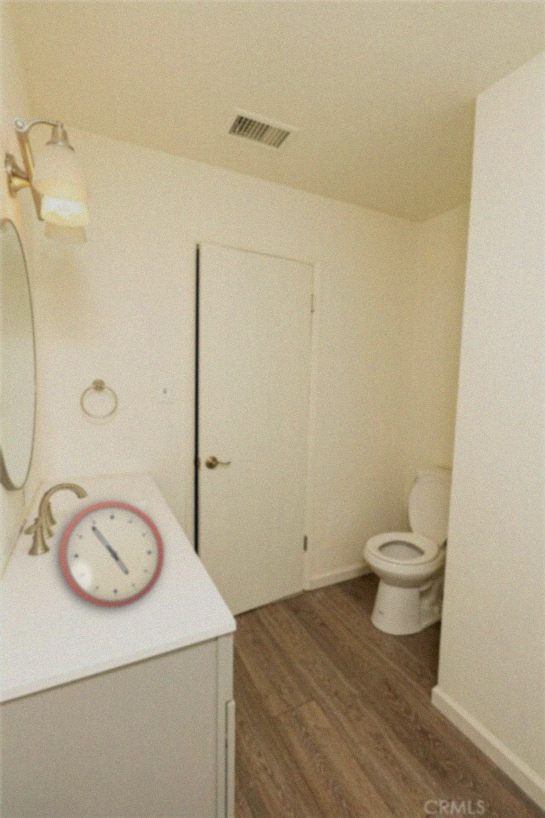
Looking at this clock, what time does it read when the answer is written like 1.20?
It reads 4.54
